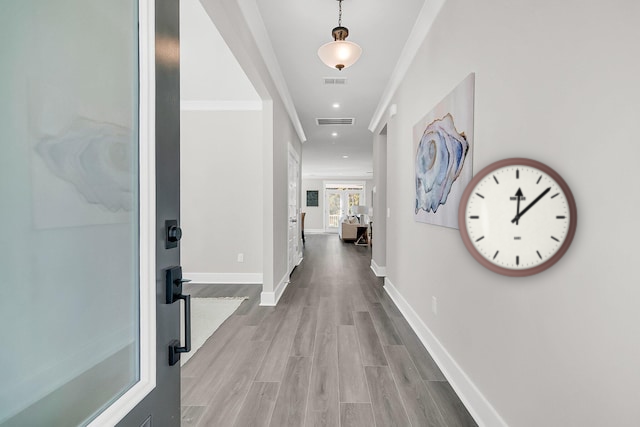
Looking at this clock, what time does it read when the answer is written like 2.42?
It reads 12.08
